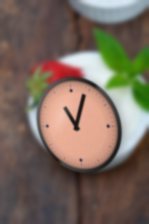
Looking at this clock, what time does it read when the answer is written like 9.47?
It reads 11.04
